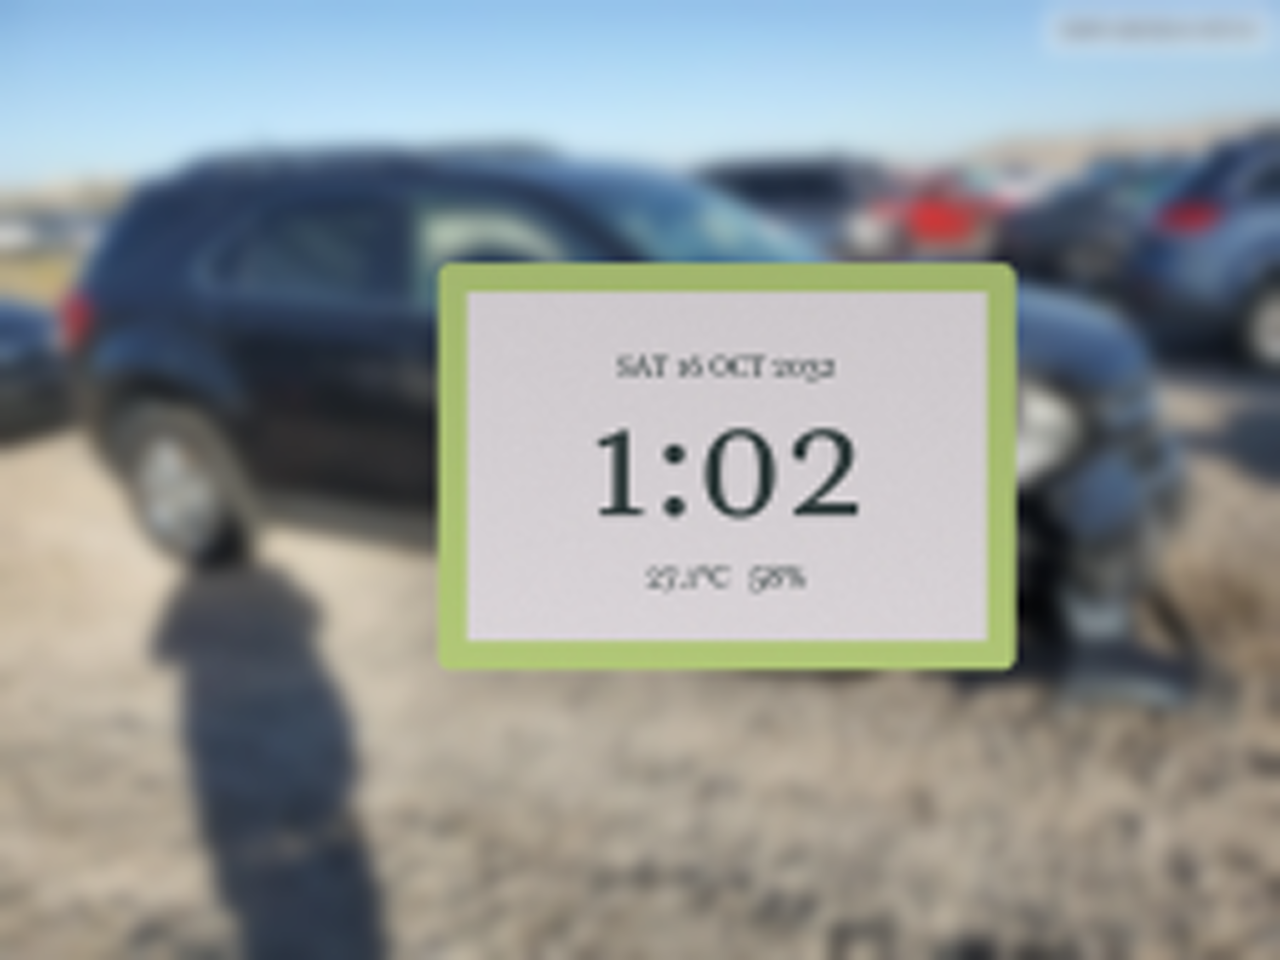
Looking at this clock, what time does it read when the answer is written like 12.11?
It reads 1.02
